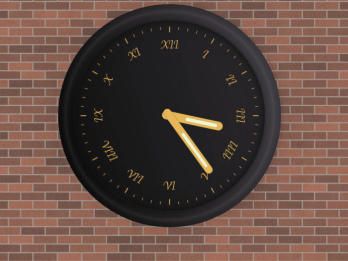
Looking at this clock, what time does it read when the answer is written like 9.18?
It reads 3.24
